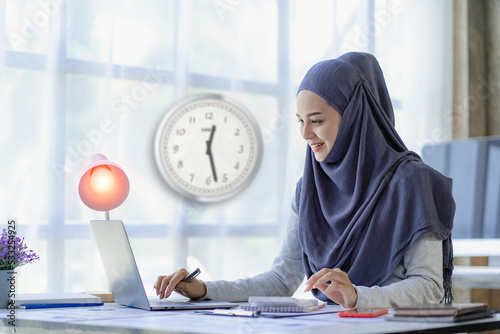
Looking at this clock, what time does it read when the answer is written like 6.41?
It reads 12.28
